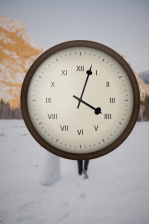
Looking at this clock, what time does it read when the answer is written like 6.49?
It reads 4.03
